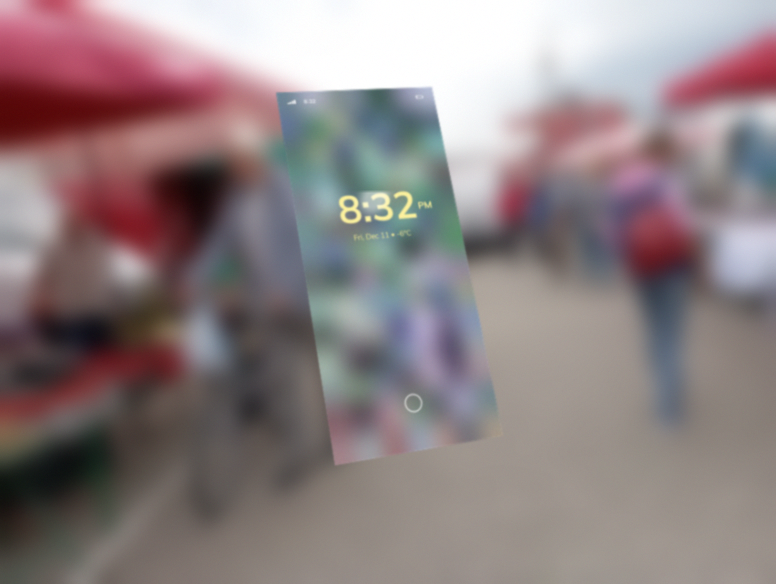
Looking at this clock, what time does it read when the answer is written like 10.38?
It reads 8.32
